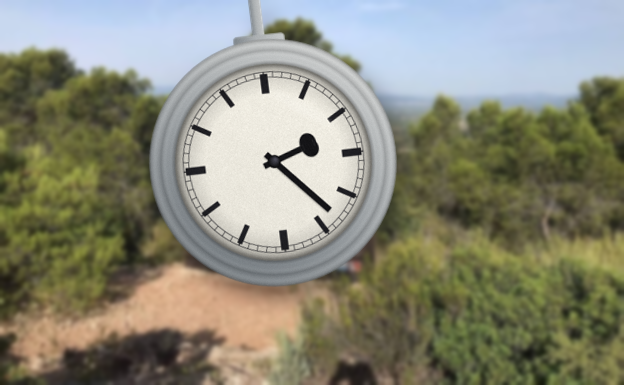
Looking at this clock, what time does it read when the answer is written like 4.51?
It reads 2.23
